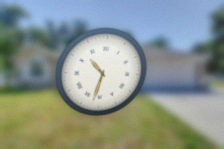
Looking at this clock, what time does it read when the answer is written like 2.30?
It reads 10.32
